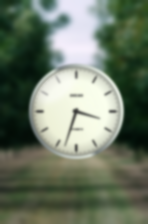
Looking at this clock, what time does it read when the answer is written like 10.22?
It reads 3.33
